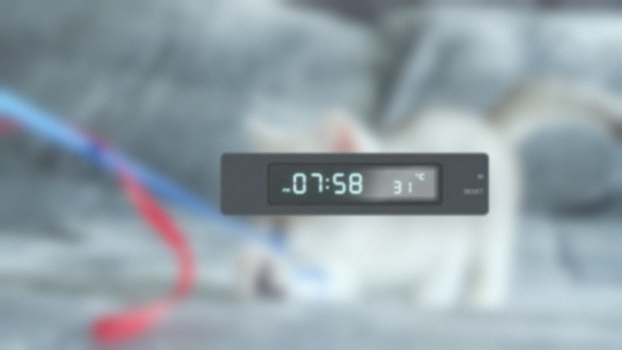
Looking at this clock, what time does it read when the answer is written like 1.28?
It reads 7.58
